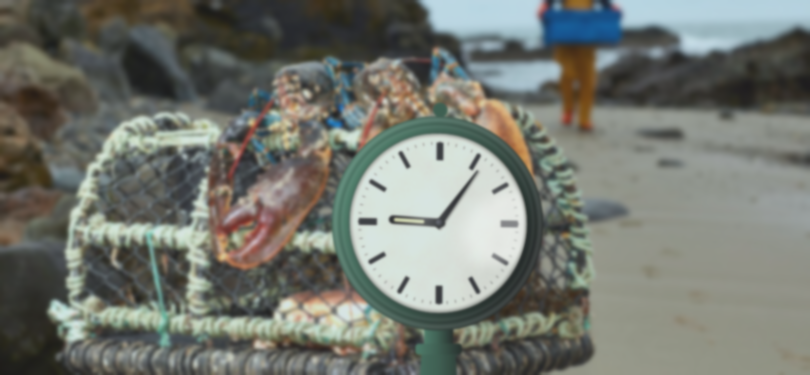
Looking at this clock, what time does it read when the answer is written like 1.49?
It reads 9.06
